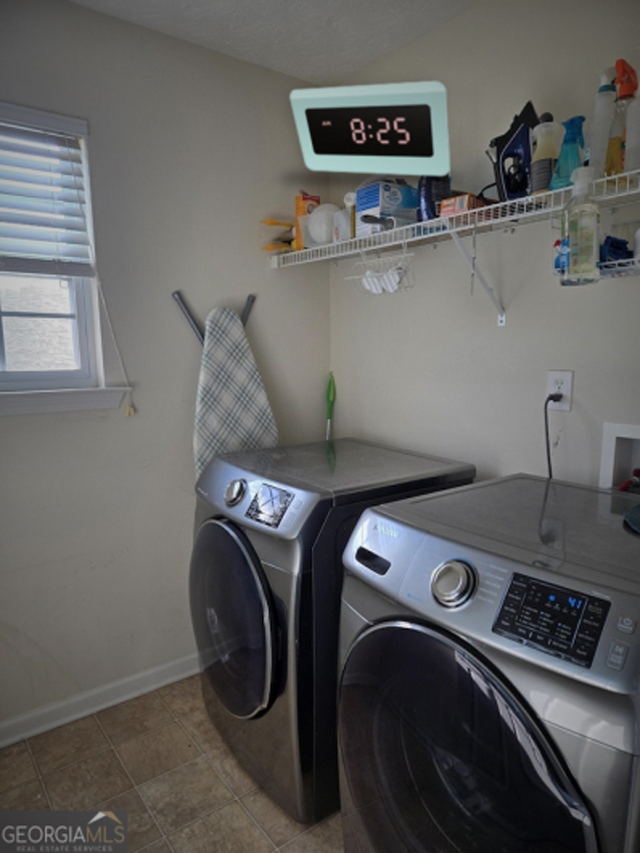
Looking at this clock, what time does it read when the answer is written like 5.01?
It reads 8.25
